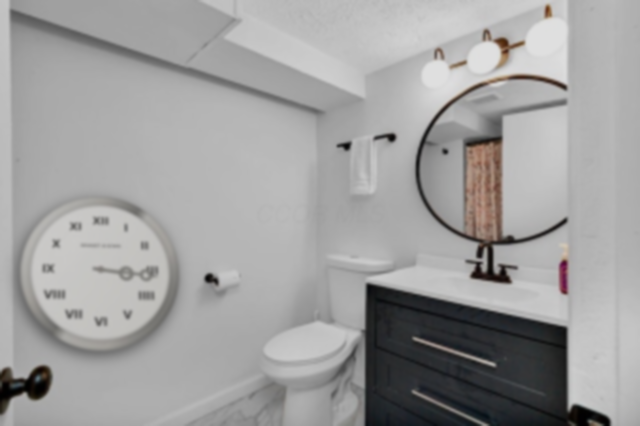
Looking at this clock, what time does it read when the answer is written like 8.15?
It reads 3.16
